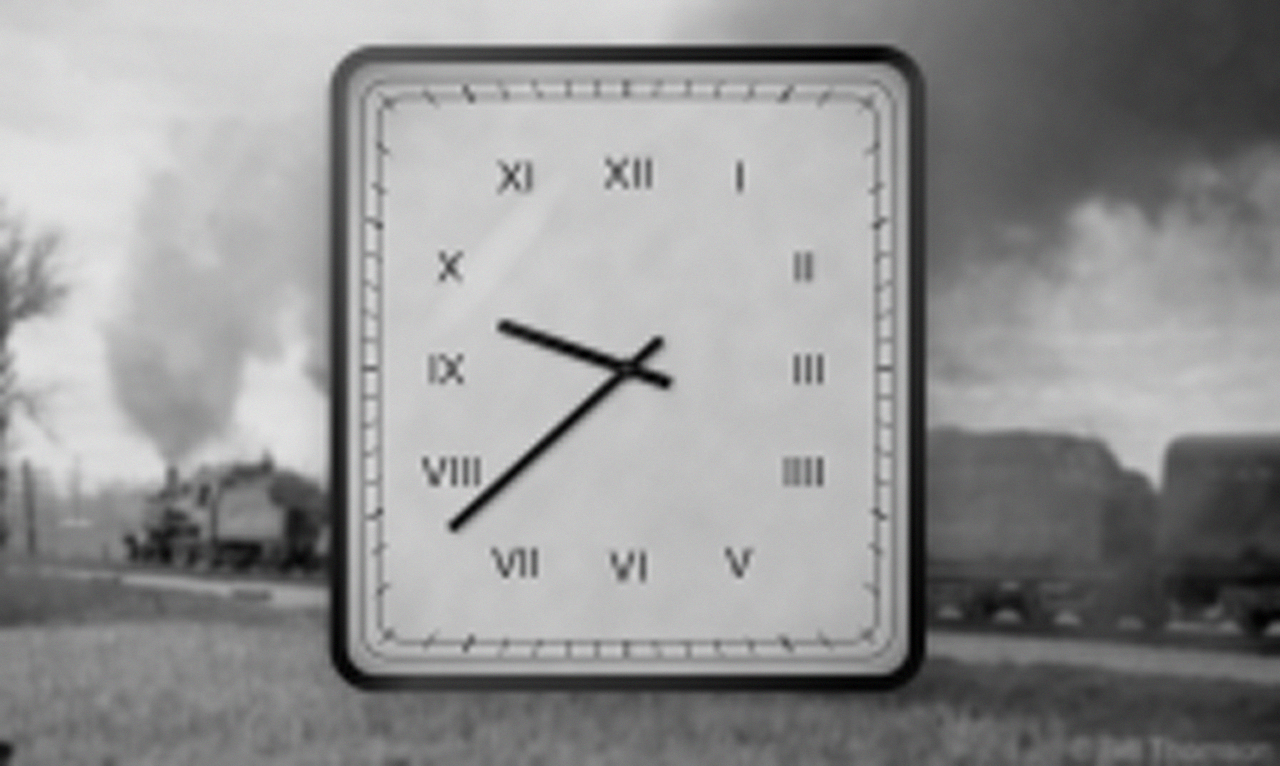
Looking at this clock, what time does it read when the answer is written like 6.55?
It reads 9.38
